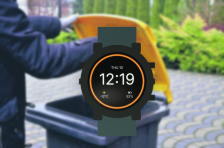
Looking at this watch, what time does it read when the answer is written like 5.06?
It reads 12.19
